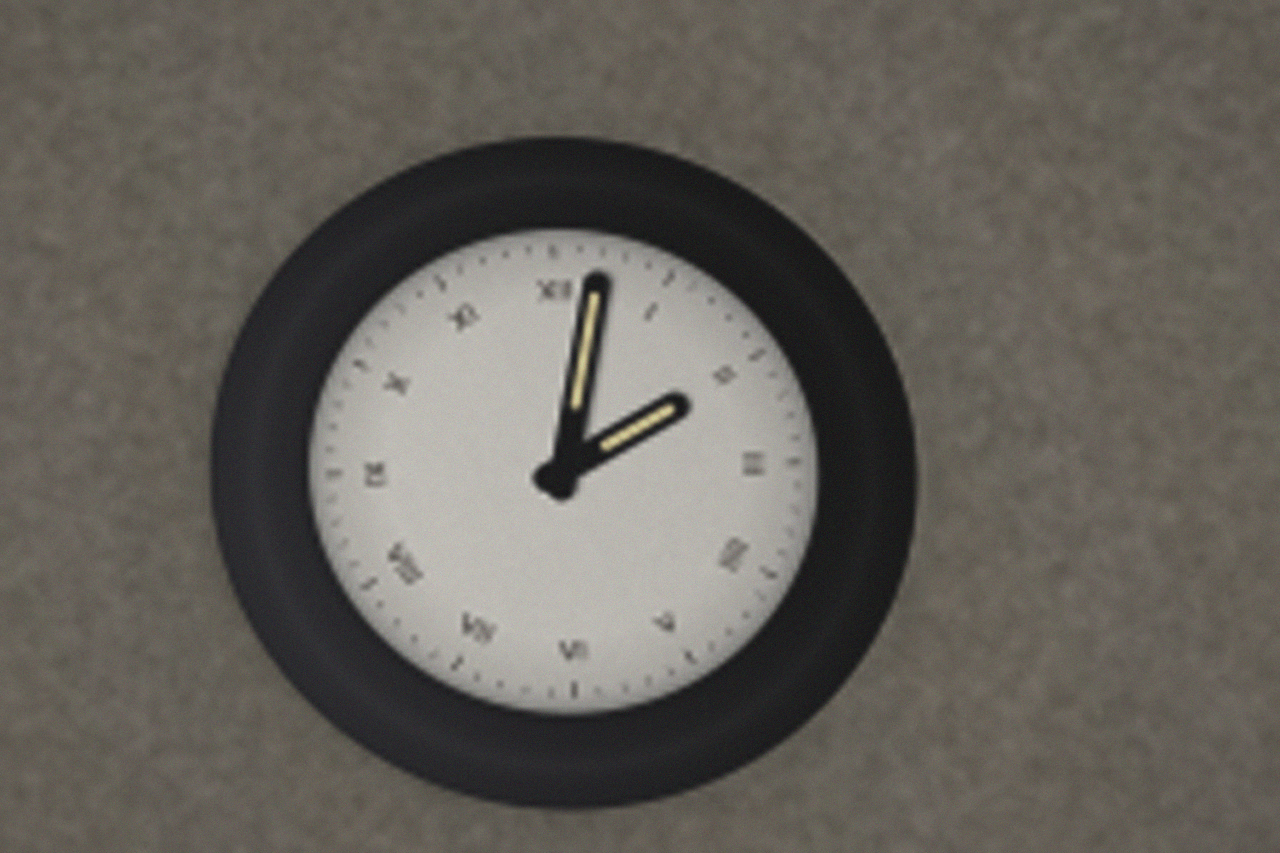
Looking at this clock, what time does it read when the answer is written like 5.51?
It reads 2.02
